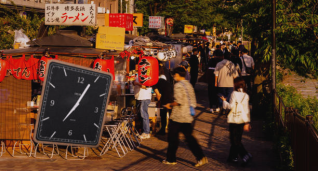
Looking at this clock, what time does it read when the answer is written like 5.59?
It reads 7.04
